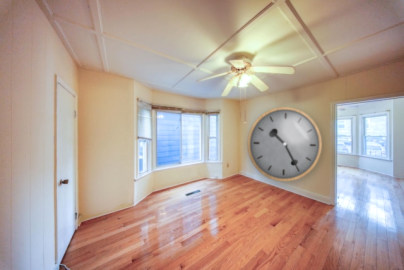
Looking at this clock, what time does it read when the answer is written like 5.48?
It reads 10.25
